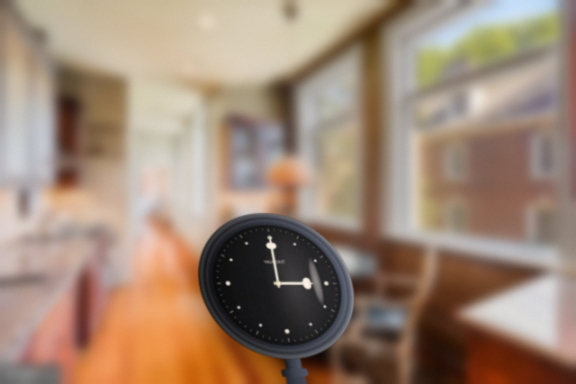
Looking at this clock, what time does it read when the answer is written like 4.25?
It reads 3.00
